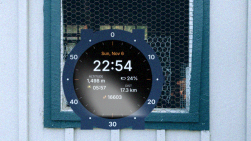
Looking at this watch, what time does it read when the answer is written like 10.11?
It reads 22.54
